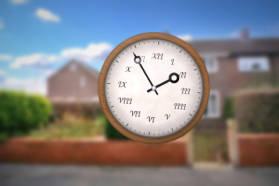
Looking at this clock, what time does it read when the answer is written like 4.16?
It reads 1.54
